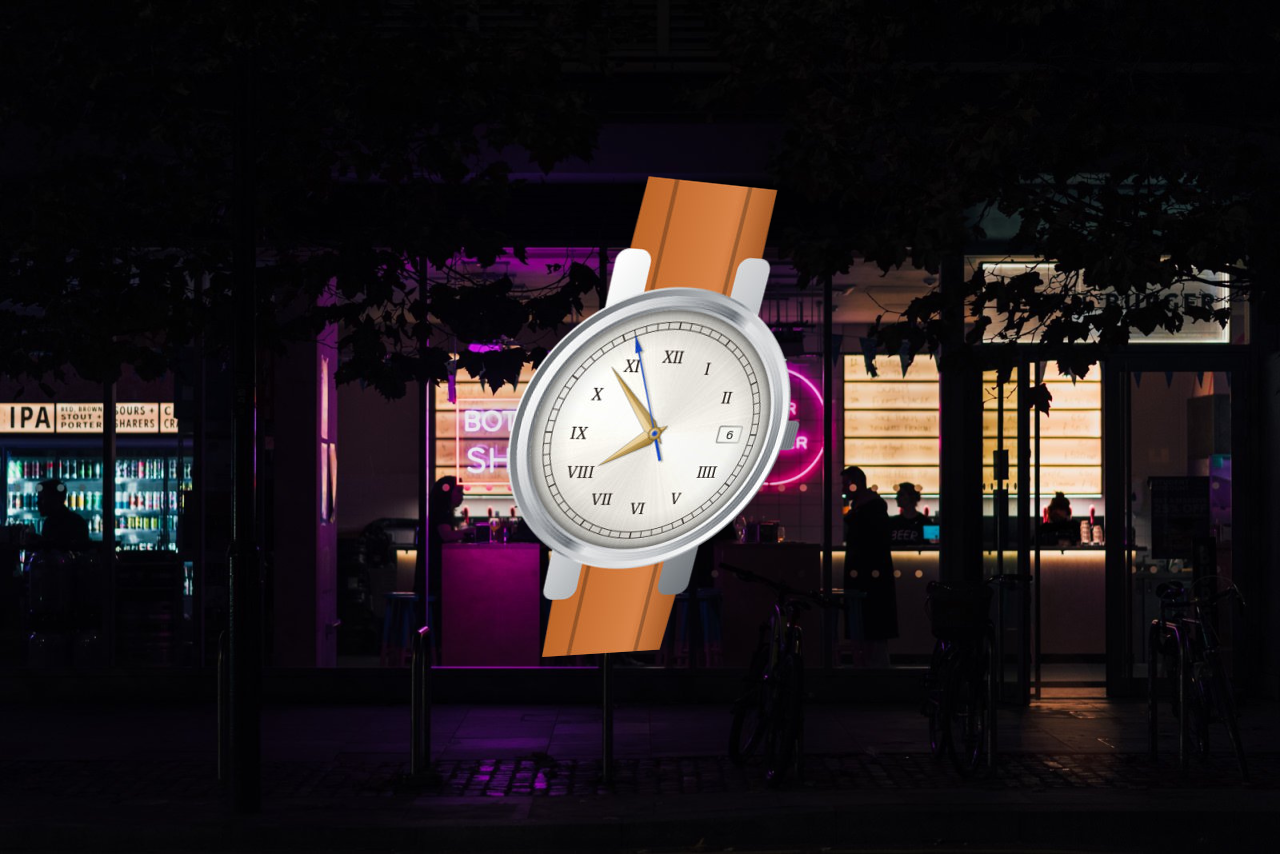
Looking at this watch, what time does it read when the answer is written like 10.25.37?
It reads 7.52.56
